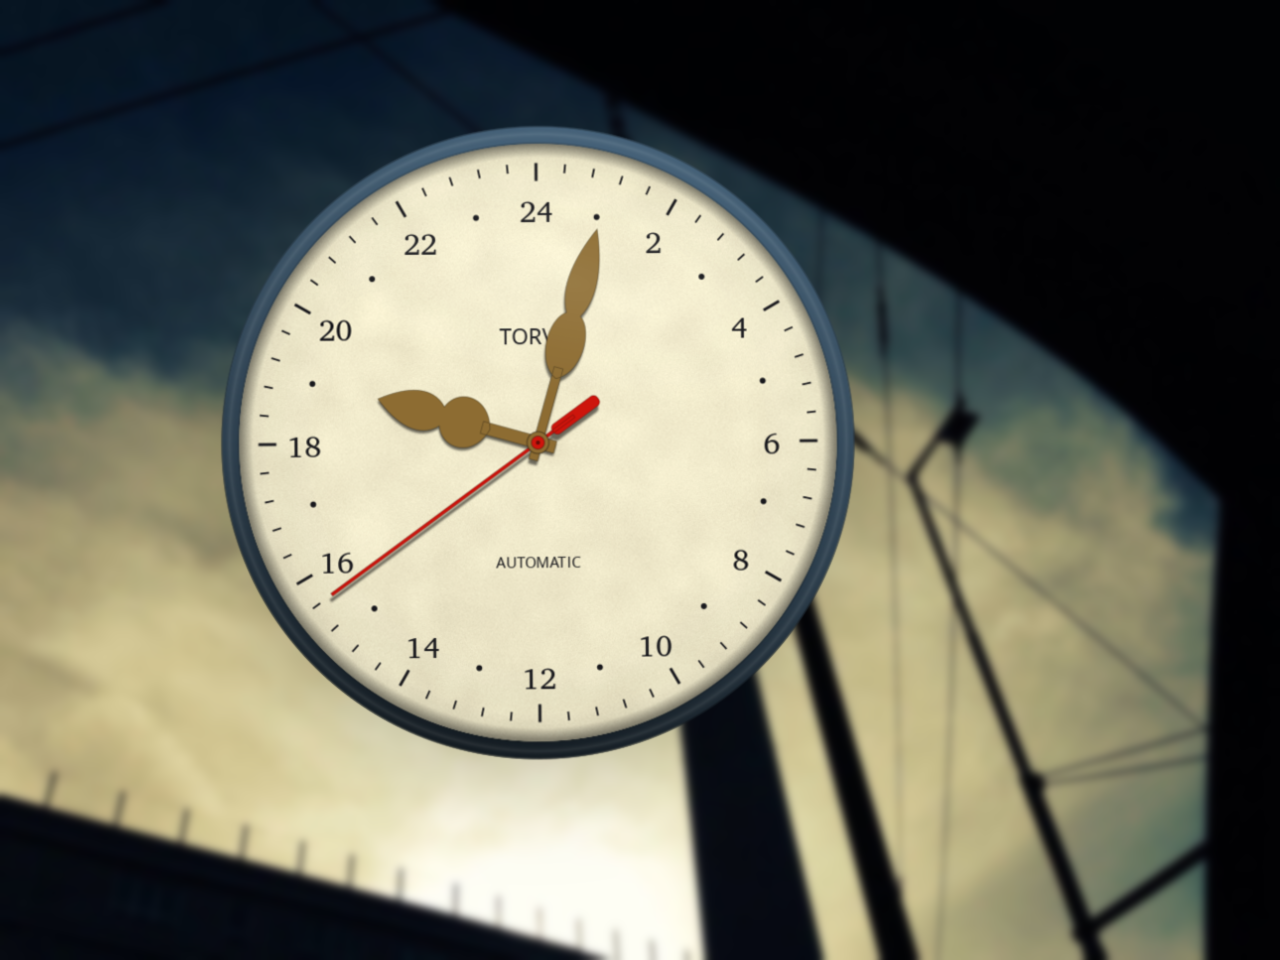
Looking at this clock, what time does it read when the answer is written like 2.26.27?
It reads 19.02.39
